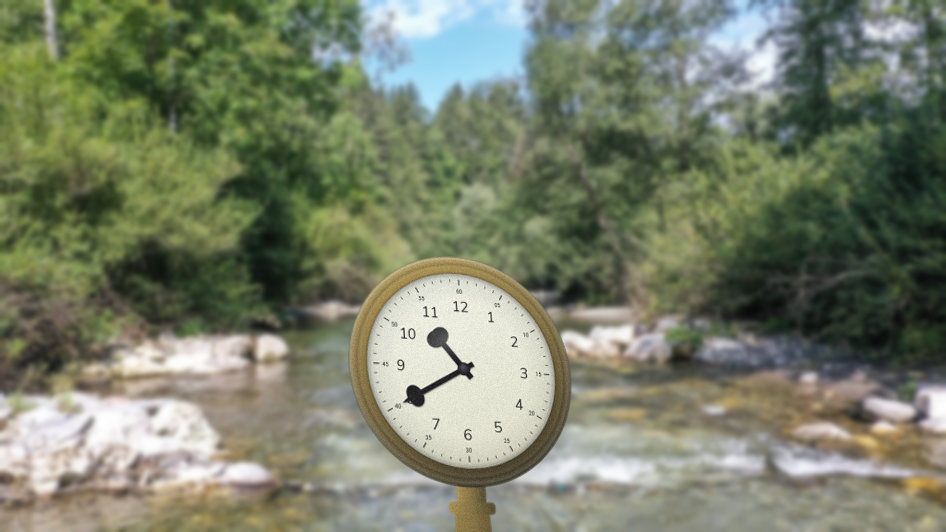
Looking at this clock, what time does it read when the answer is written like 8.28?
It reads 10.40
